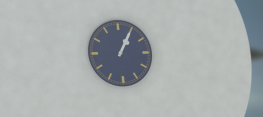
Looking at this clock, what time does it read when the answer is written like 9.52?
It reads 1.05
